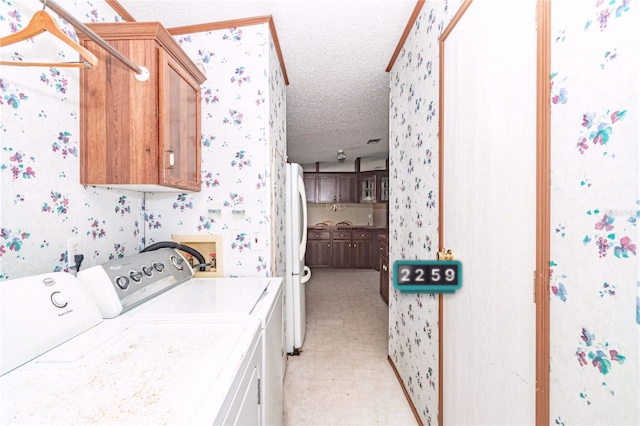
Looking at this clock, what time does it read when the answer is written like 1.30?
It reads 22.59
